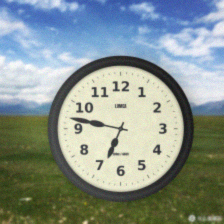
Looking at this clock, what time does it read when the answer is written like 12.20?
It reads 6.47
